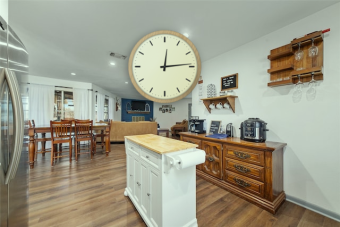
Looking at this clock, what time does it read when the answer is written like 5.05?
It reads 12.14
